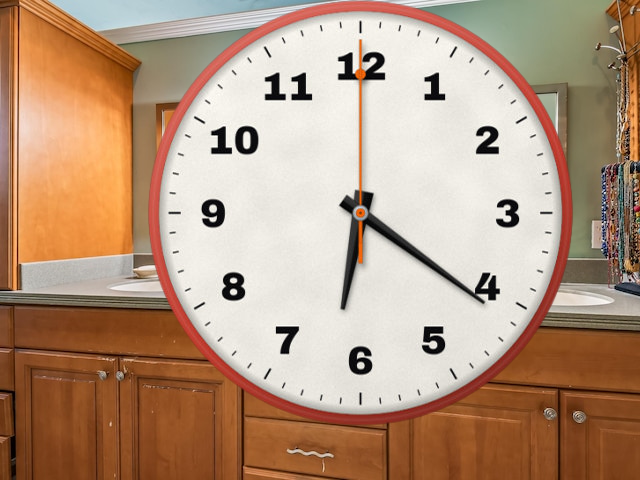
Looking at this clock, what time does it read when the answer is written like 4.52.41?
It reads 6.21.00
